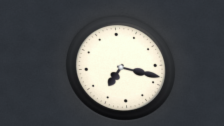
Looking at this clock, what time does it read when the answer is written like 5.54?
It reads 7.18
